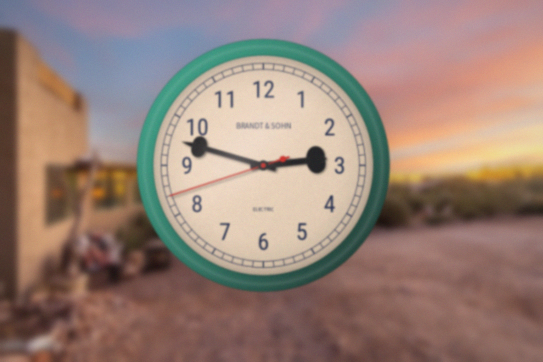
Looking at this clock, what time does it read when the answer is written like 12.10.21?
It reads 2.47.42
